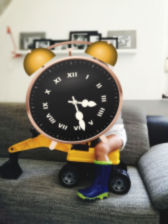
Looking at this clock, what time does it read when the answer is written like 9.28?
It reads 3.28
